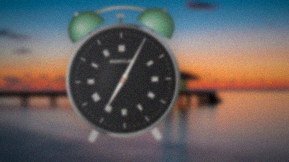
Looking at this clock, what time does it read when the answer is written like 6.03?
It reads 7.05
